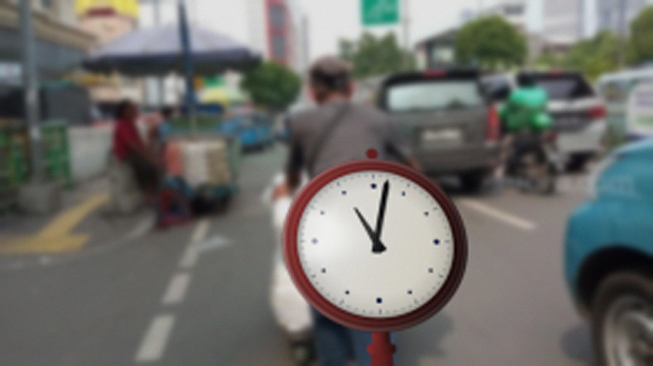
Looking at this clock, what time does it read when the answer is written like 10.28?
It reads 11.02
